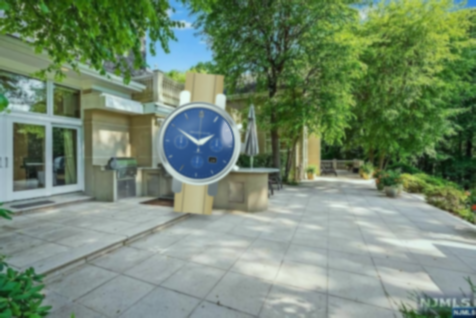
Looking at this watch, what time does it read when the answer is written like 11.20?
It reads 1.50
